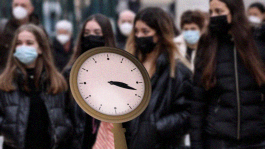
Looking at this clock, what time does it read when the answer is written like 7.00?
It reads 3.18
